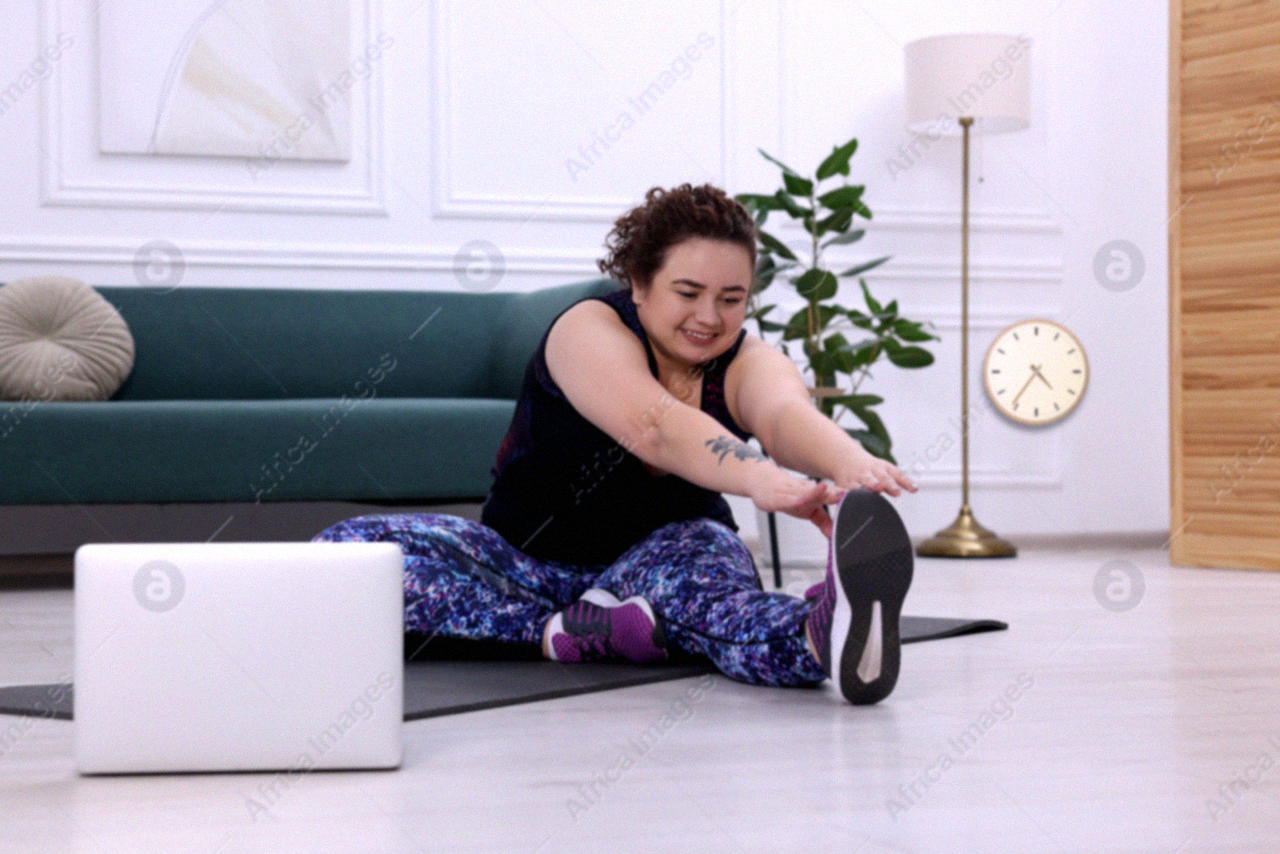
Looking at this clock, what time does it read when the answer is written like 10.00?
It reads 4.36
